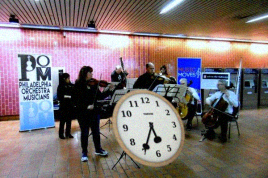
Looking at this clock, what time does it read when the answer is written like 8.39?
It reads 5.35
